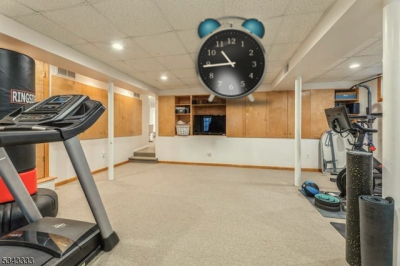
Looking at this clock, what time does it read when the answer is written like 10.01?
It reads 10.44
